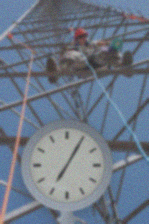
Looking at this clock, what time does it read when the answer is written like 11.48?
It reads 7.05
